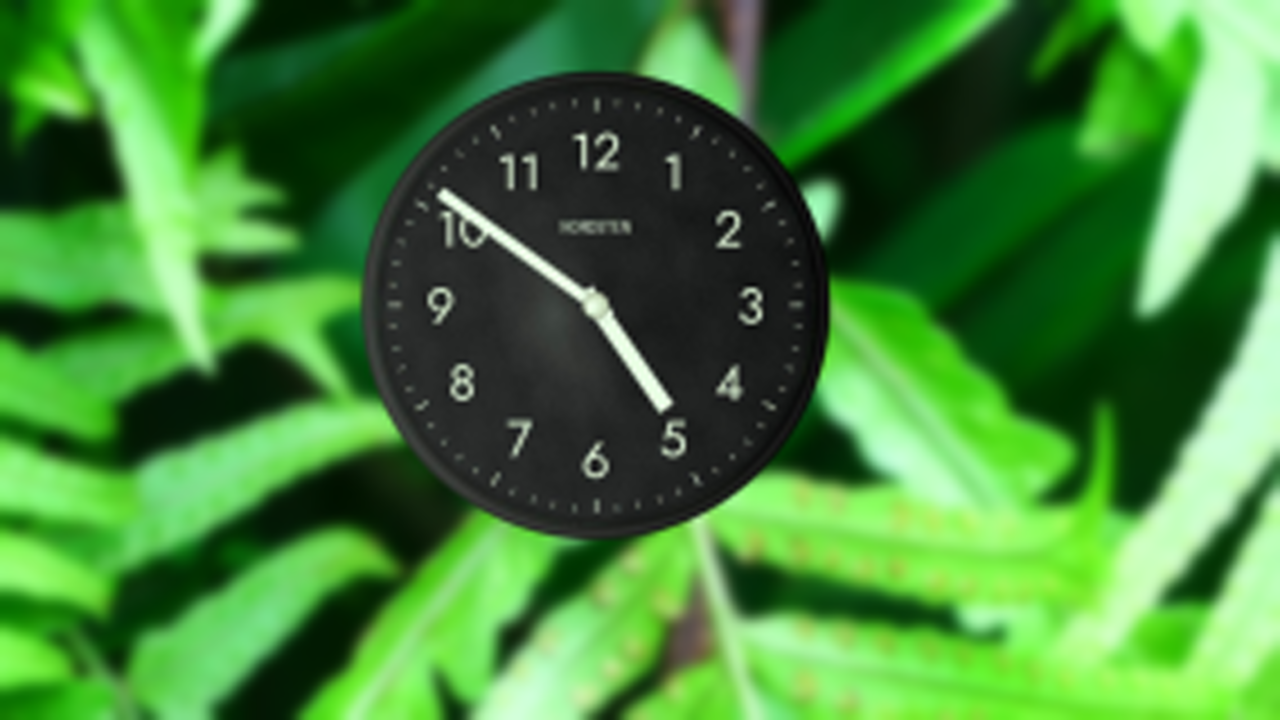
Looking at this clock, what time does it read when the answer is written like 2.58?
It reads 4.51
